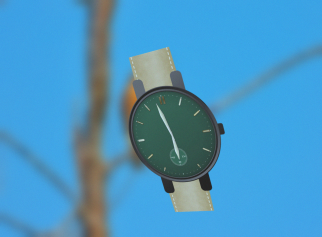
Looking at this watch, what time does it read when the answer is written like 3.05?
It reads 5.58
